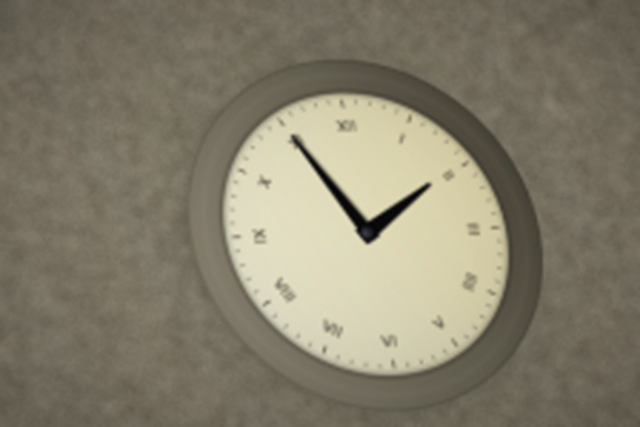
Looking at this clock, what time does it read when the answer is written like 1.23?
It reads 1.55
